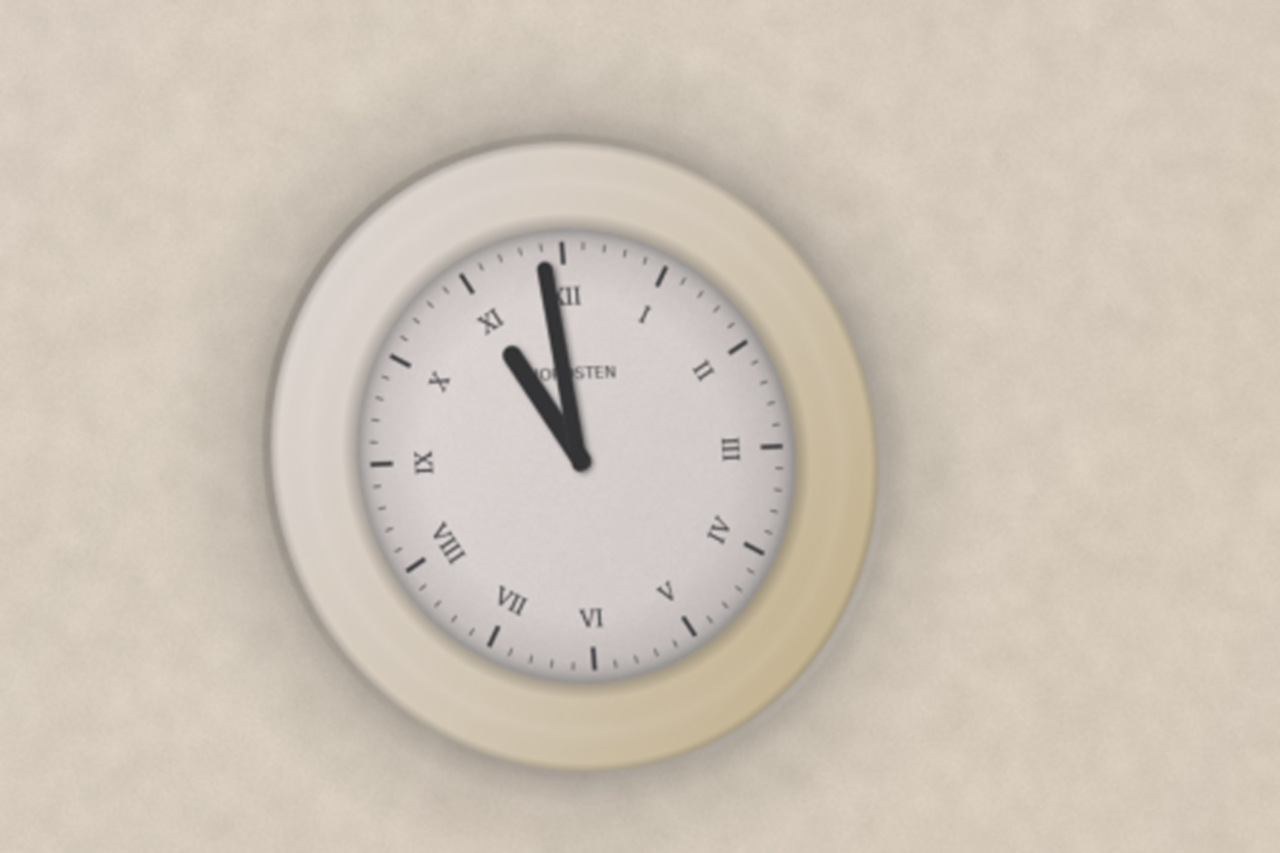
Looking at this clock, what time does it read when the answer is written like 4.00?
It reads 10.59
